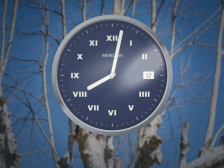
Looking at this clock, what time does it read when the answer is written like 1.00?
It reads 8.02
